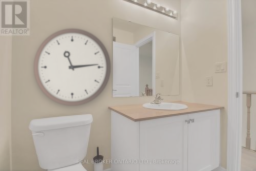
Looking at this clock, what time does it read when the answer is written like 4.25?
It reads 11.14
